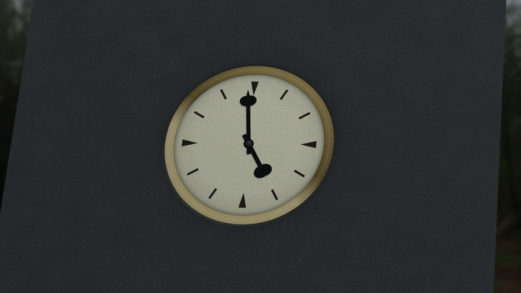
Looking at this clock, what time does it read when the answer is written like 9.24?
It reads 4.59
